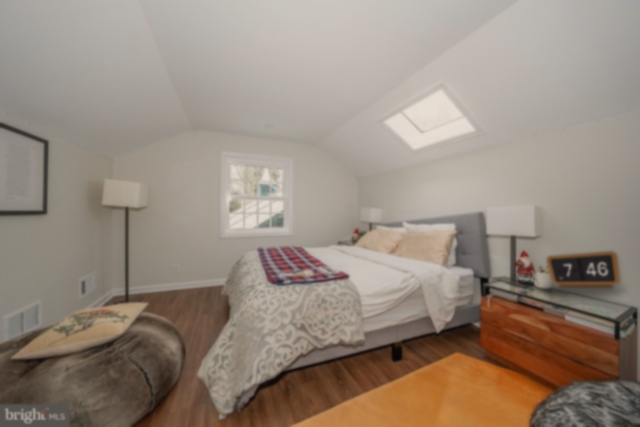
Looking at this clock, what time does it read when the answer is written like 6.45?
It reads 7.46
